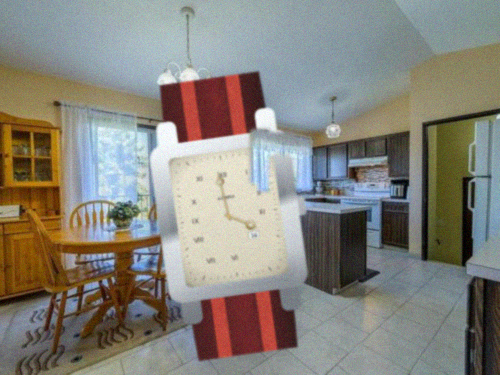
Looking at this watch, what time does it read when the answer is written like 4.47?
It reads 3.59
